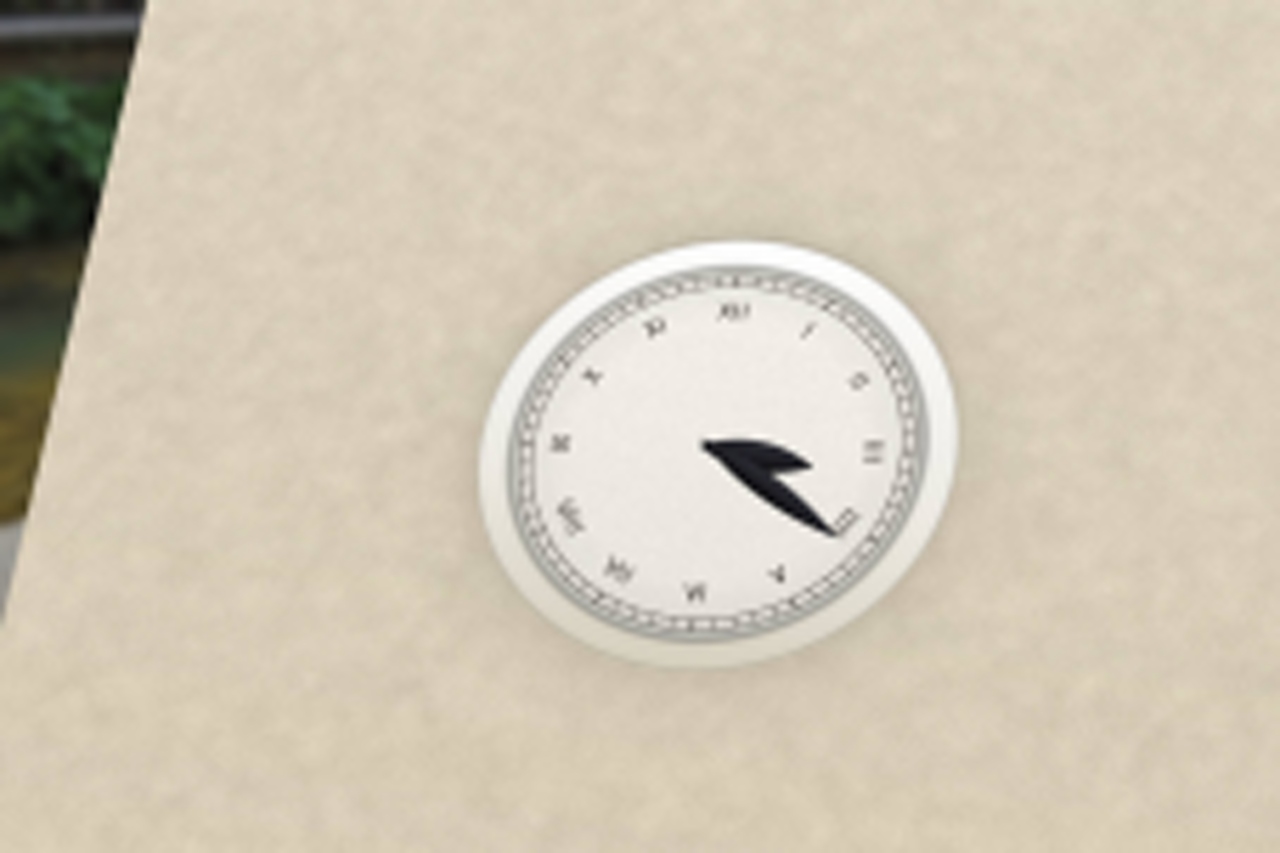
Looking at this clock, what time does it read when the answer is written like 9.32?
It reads 3.21
